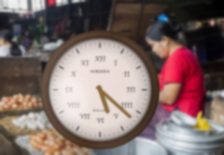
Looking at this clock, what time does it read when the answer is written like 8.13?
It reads 5.22
